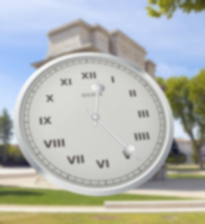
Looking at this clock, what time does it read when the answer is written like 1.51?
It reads 12.24
